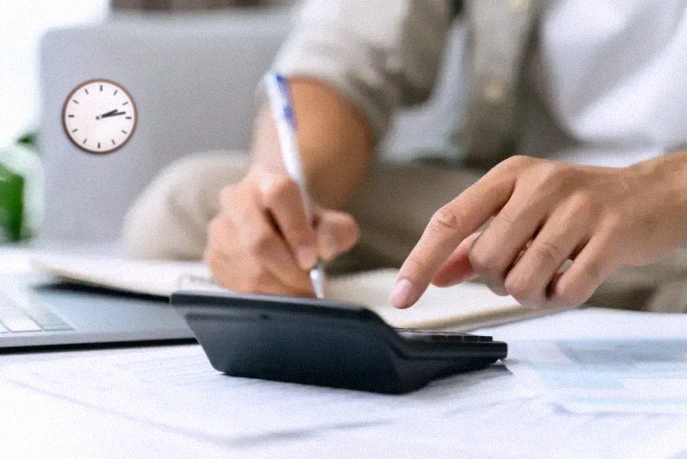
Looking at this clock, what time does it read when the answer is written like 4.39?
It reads 2.13
